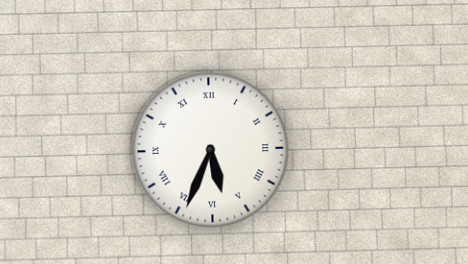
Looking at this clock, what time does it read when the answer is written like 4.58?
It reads 5.34
